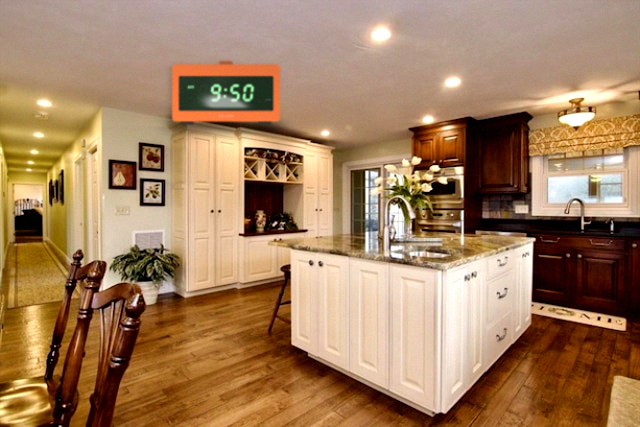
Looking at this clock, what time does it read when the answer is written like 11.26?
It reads 9.50
